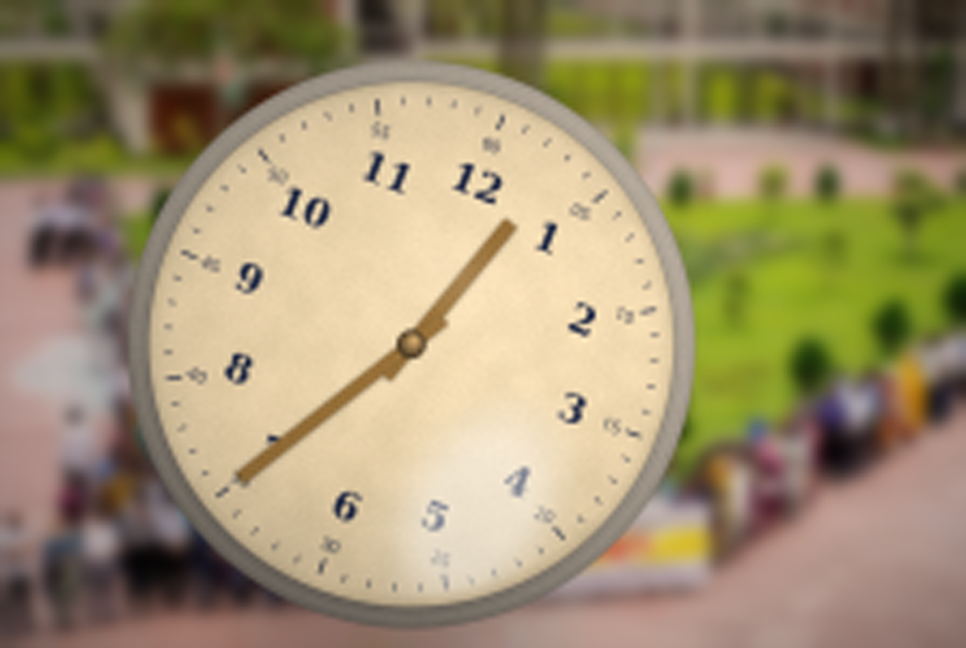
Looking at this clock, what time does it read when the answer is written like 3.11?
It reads 12.35
